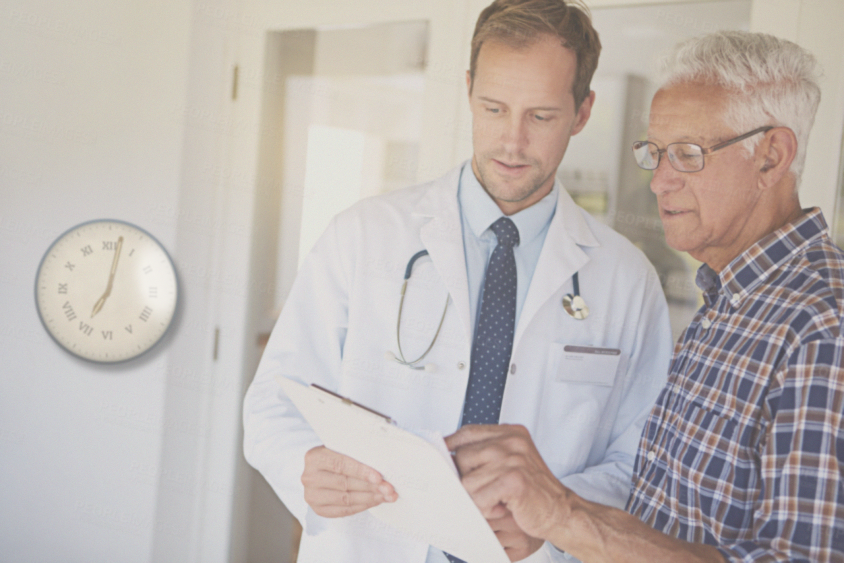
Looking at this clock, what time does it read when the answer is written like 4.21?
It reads 7.02
